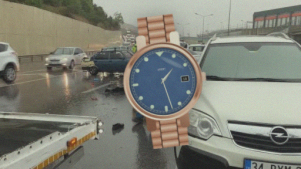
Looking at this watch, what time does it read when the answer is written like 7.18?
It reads 1.28
